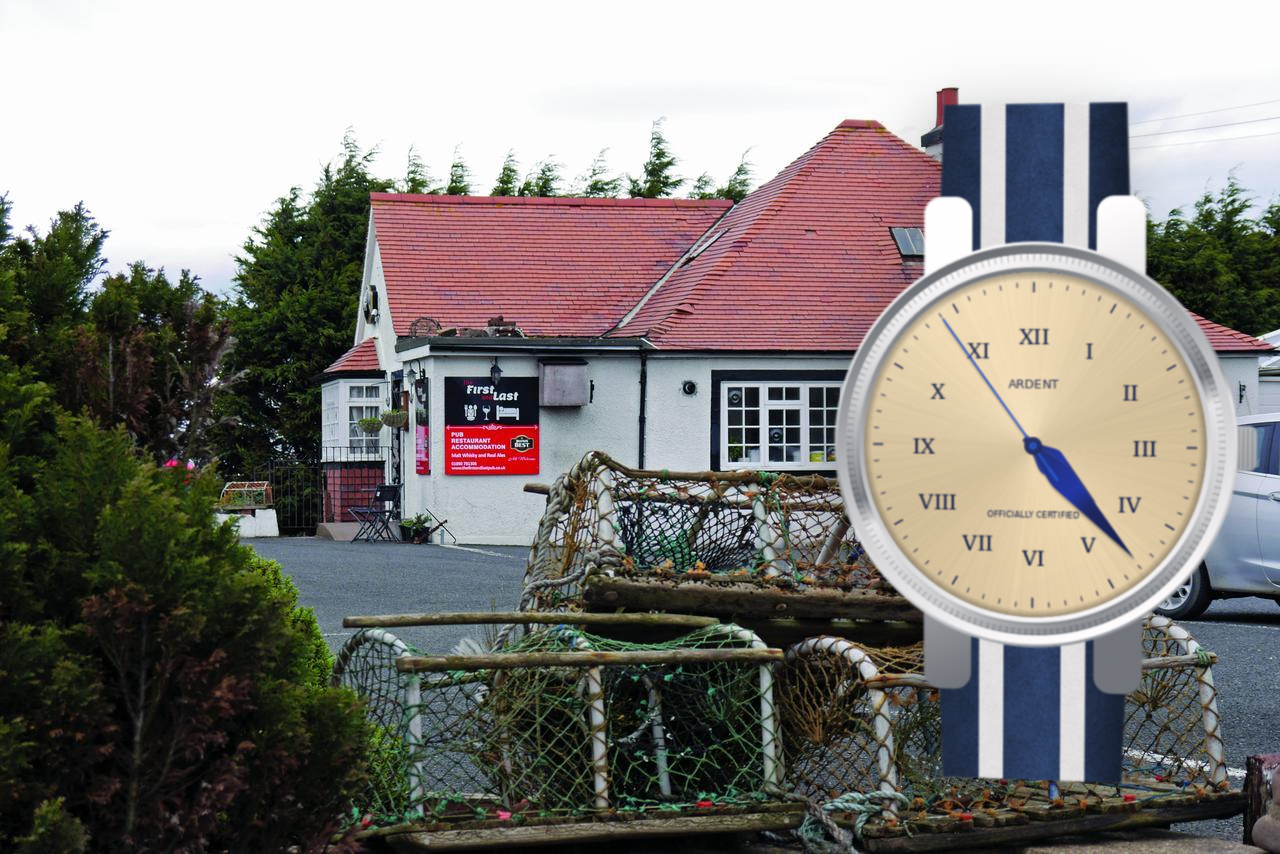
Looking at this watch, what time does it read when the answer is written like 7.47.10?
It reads 4.22.54
